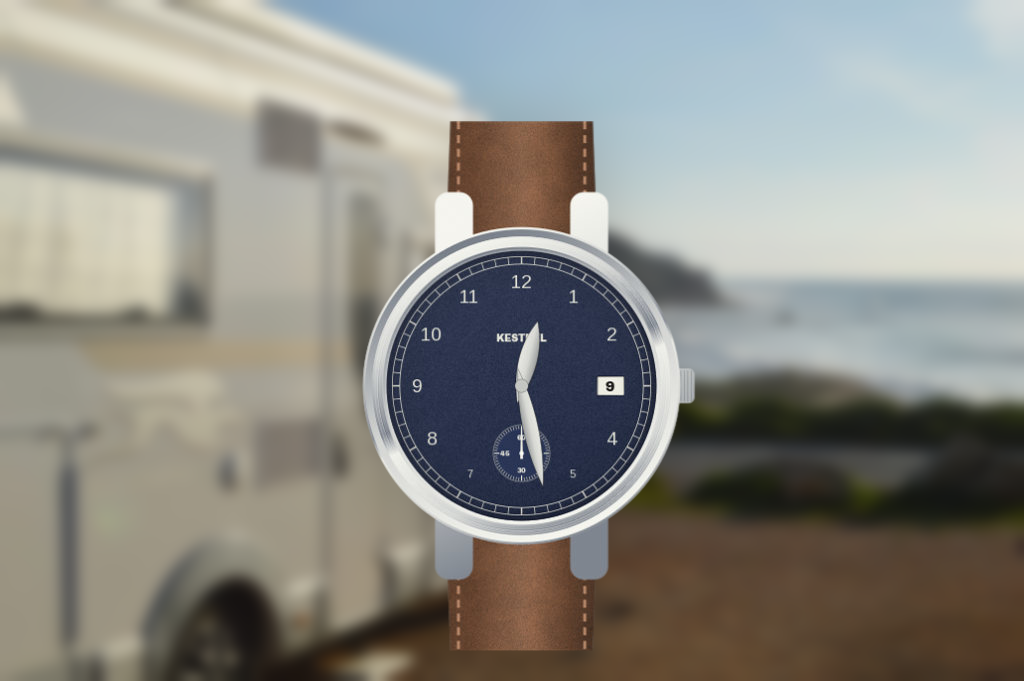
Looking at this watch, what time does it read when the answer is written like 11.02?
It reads 12.28
